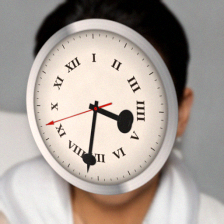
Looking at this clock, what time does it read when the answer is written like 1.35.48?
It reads 4.36.47
